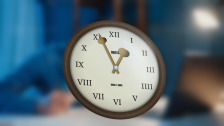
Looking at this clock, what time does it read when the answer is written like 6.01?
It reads 12.56
